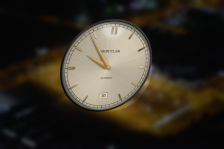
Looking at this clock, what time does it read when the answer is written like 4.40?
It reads 9.54
